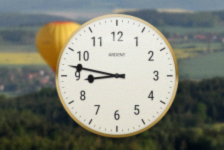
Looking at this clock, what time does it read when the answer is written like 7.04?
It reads 8.47
